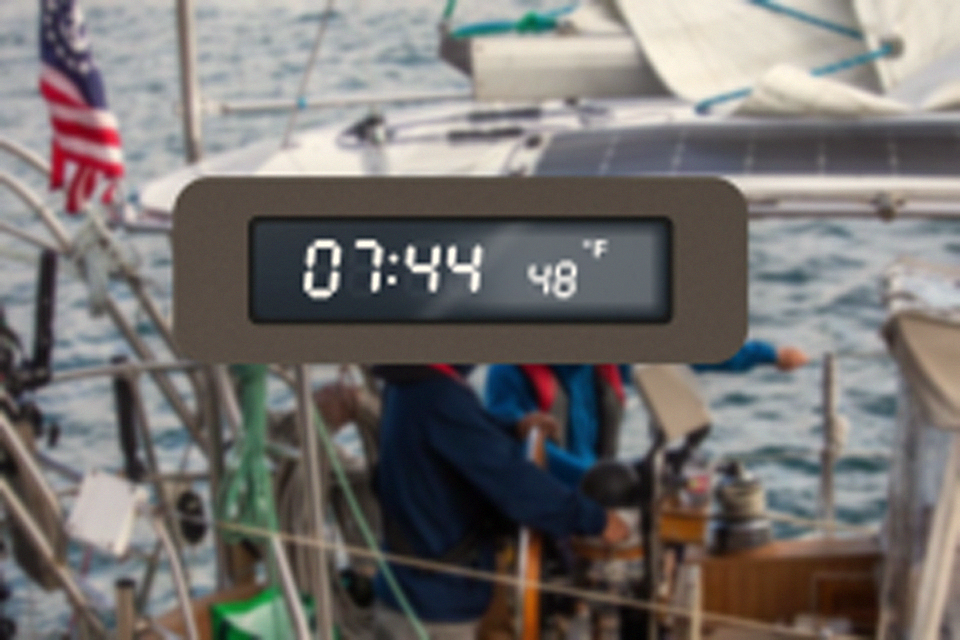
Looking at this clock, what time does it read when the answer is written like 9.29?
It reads 7.44
